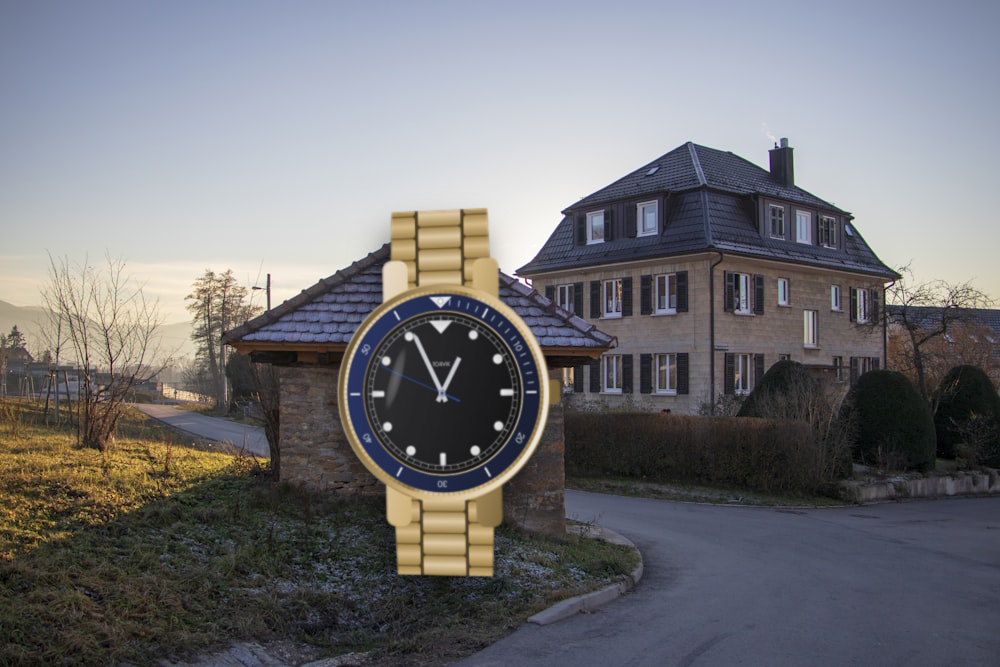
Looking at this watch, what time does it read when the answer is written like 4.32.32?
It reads 12.55.49
